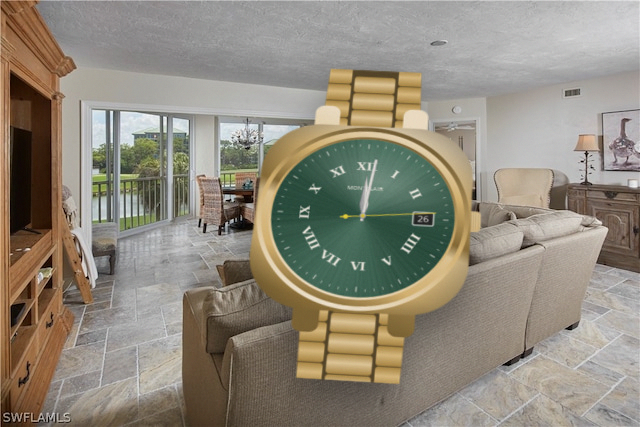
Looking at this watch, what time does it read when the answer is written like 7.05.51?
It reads 12.01.14
